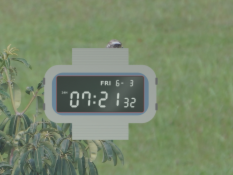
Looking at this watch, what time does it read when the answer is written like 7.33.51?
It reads 7.21.32
